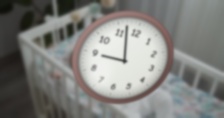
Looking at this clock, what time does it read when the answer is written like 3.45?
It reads 8.57
